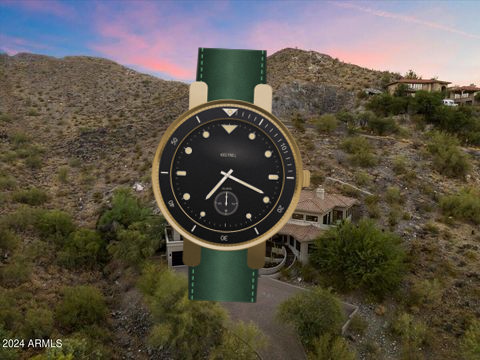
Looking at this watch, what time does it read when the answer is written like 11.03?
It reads 7.19
